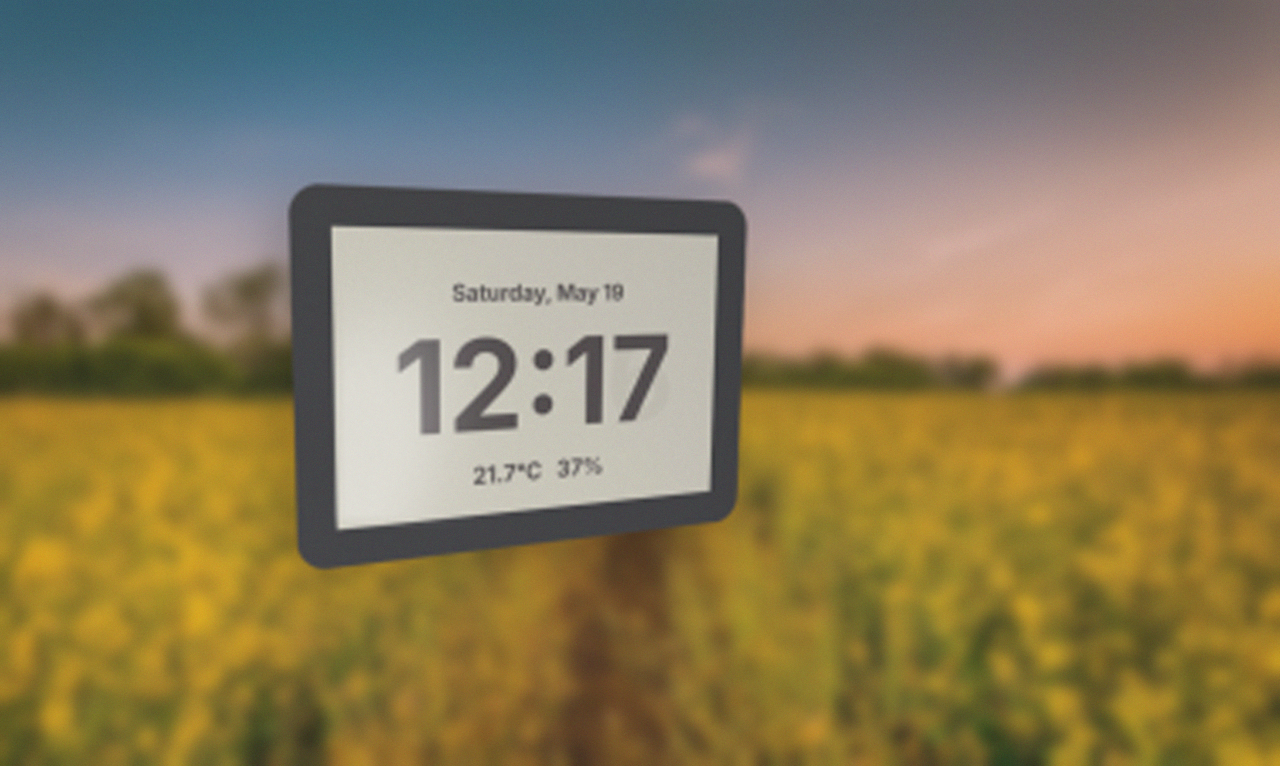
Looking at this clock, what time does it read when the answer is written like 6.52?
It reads 12.17
